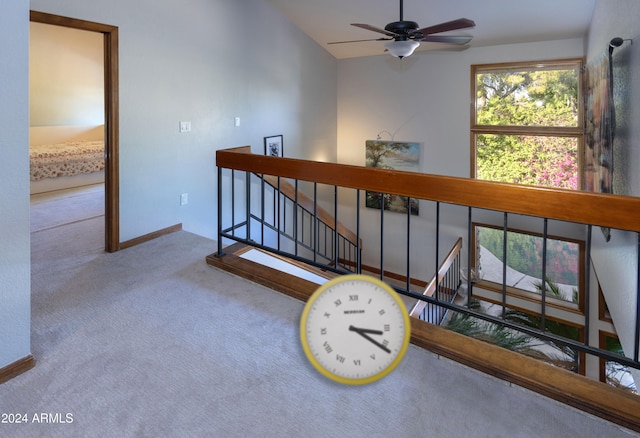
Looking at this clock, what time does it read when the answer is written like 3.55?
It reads 3.21
